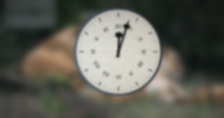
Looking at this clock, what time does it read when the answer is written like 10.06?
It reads 12.03
